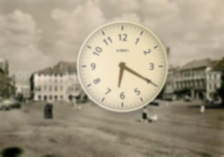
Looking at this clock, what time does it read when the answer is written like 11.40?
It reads 6.20
